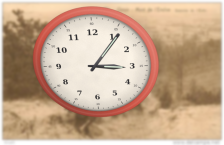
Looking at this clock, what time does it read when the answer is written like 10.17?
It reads 3.06
